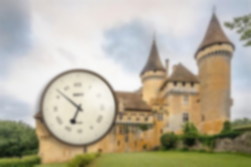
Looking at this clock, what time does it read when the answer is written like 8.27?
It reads 6.52
